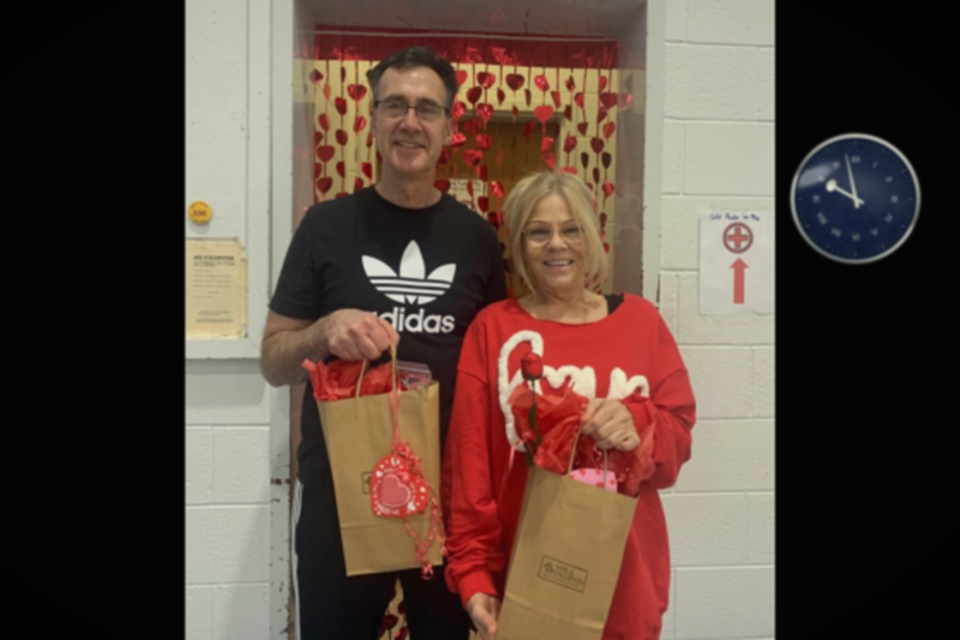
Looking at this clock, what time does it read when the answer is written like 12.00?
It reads 9.58
